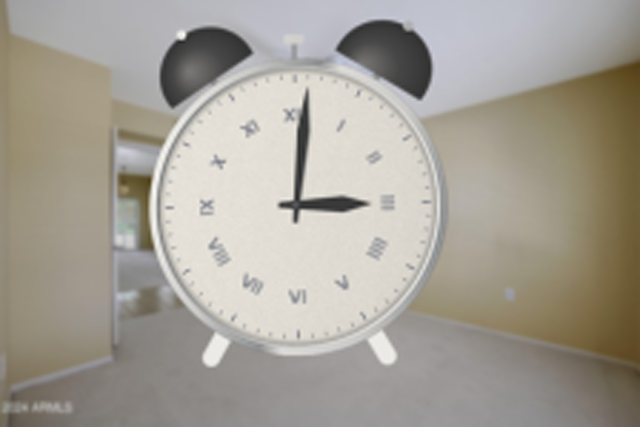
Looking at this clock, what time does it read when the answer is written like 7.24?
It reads 3.01
